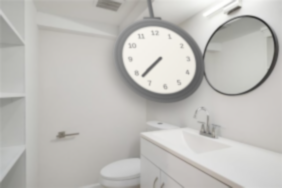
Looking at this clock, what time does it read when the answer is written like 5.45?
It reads 7.38
